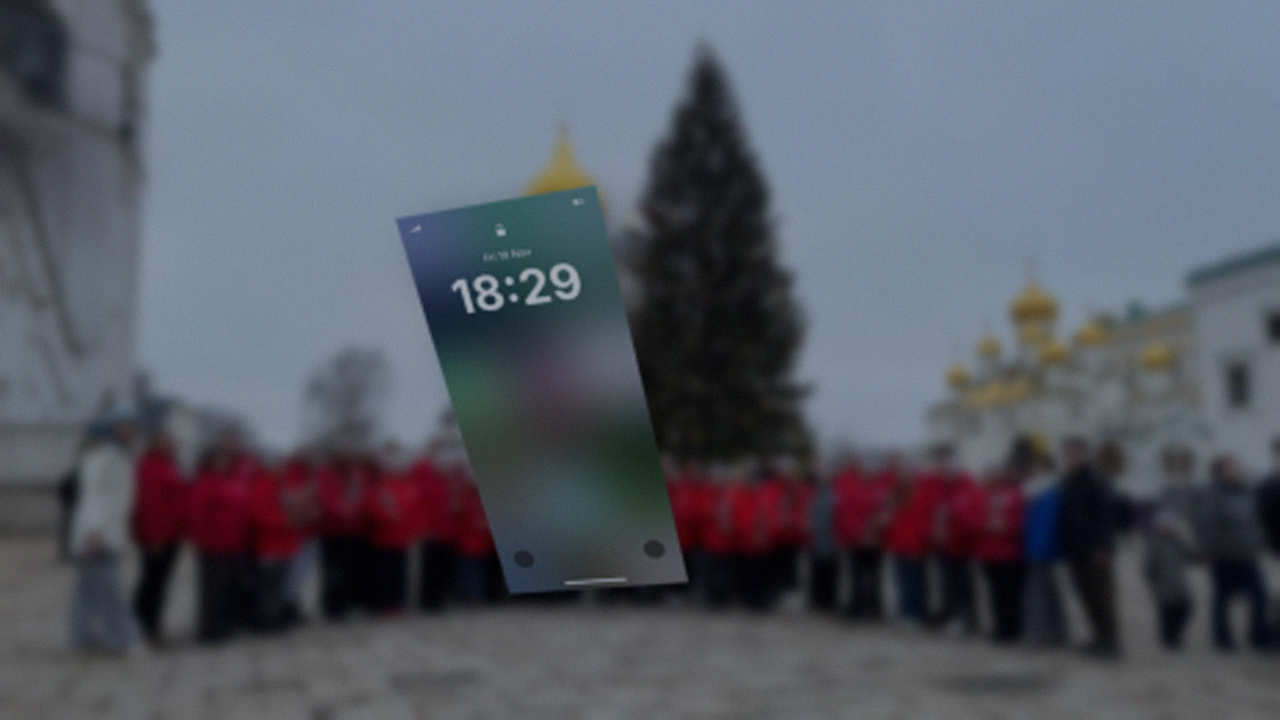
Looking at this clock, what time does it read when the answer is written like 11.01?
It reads 18.29
